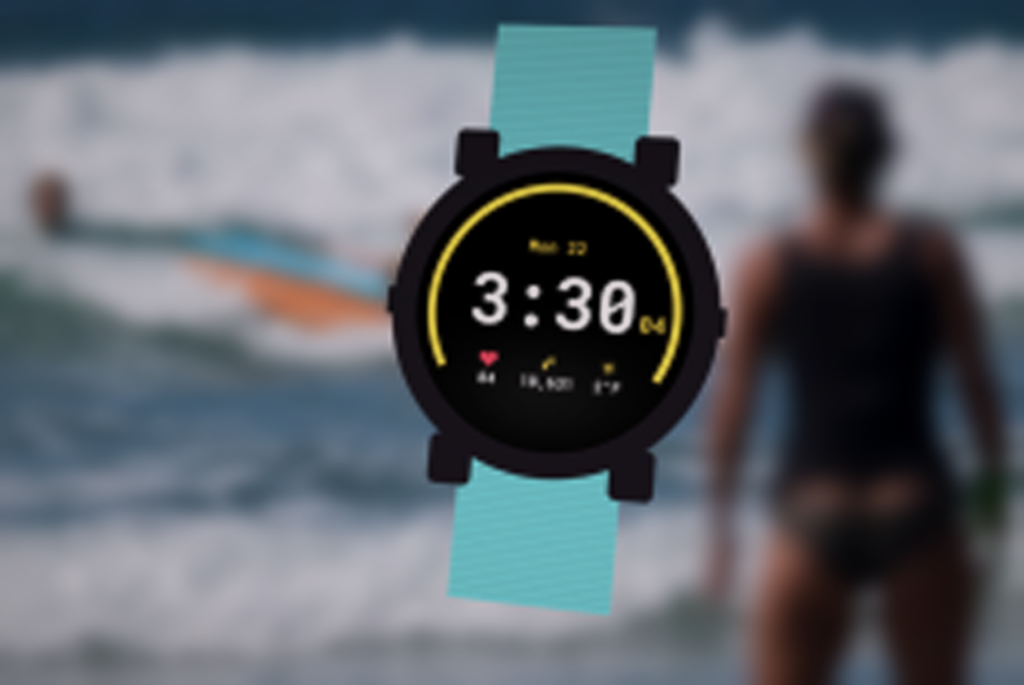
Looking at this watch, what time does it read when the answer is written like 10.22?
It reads 3.30
